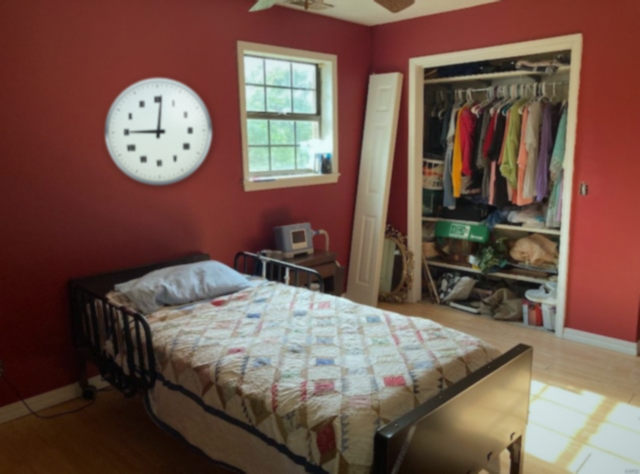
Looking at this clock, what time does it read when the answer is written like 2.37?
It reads 9.01
